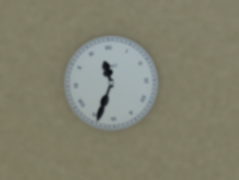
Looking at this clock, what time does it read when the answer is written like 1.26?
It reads 11.34
